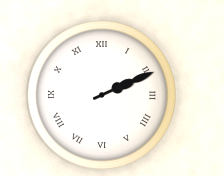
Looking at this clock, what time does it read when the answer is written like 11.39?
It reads 2.11
